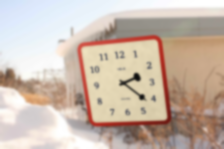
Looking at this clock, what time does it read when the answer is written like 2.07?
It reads 2.22
